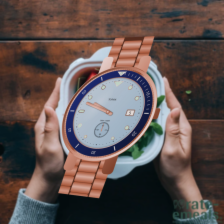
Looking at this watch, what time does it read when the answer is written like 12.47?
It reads 9.48
